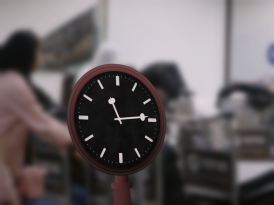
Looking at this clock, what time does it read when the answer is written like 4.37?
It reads 11.14
